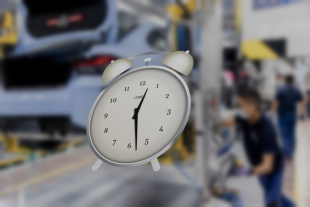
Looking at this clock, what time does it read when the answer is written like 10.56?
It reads 12.28
